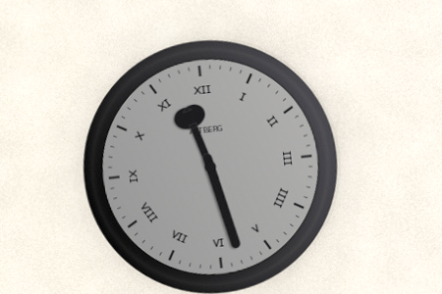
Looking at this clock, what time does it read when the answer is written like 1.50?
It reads 11.28
